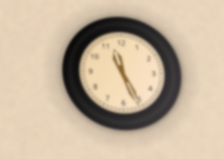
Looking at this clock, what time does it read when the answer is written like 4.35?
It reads 11.26
